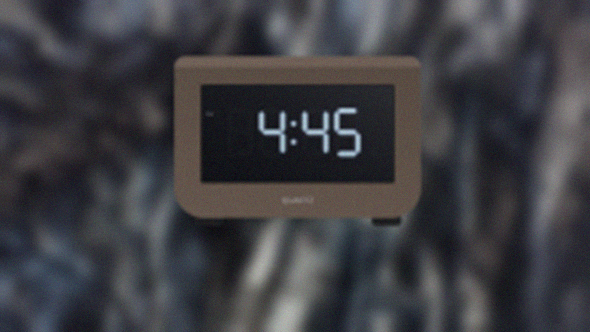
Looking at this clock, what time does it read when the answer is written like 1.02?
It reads 4.45
